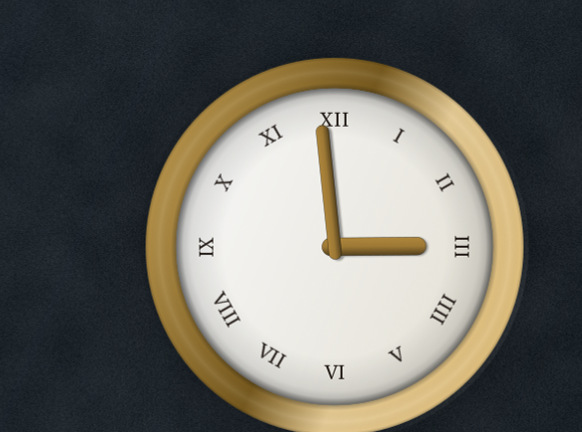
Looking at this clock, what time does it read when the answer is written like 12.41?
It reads 2.59
